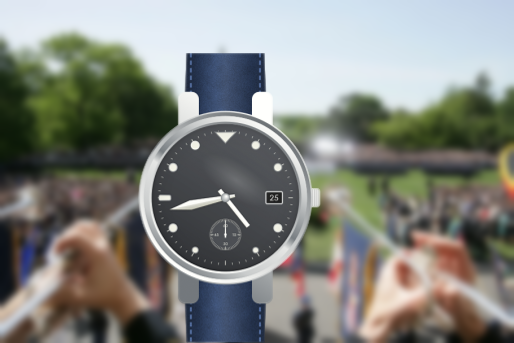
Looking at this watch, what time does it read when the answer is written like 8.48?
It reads 4.43
